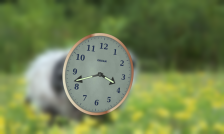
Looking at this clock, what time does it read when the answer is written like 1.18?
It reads 3.42
